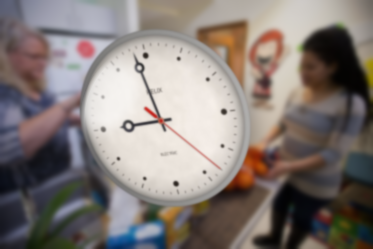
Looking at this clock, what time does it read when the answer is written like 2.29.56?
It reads 8.58.23
